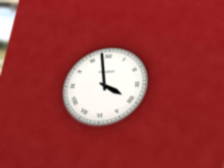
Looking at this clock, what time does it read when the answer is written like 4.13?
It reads 3.58
